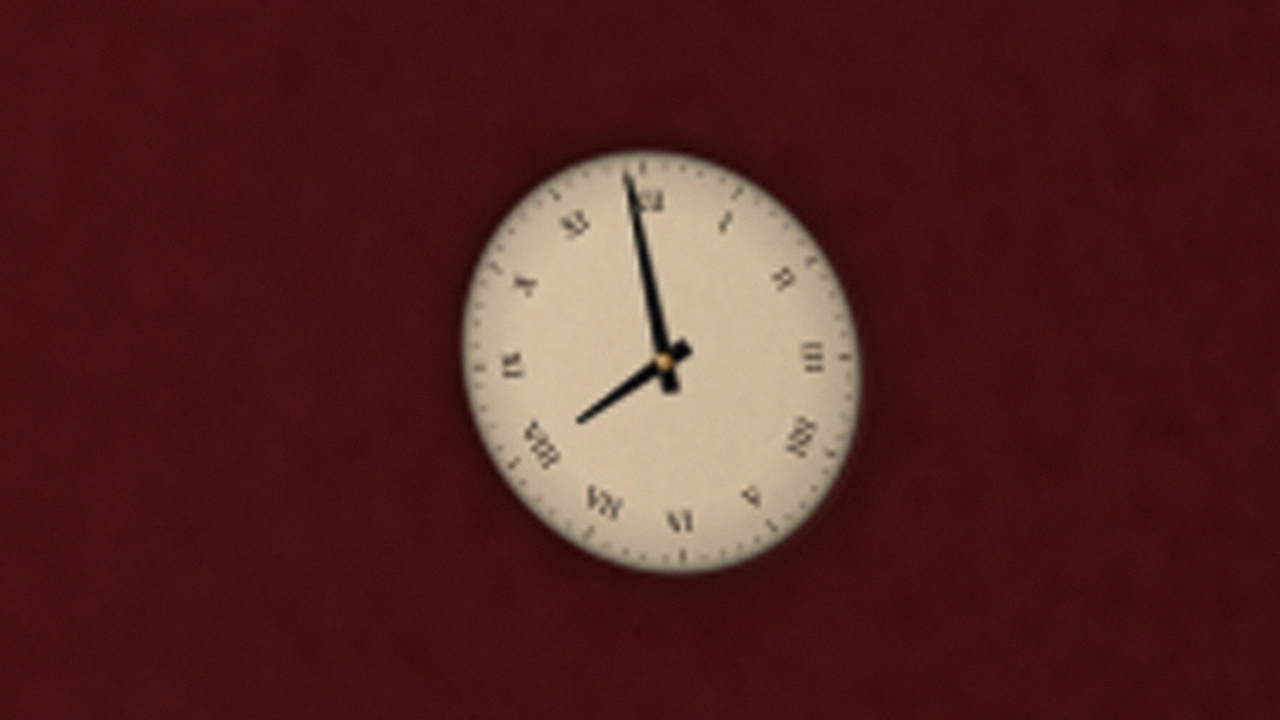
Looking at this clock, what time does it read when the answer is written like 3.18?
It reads 7.59
